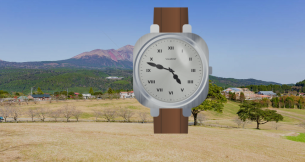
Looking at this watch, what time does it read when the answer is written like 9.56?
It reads 4.48
